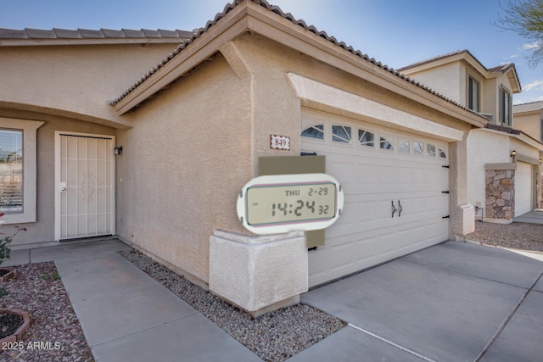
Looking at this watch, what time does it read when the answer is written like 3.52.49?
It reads 14.24.32
